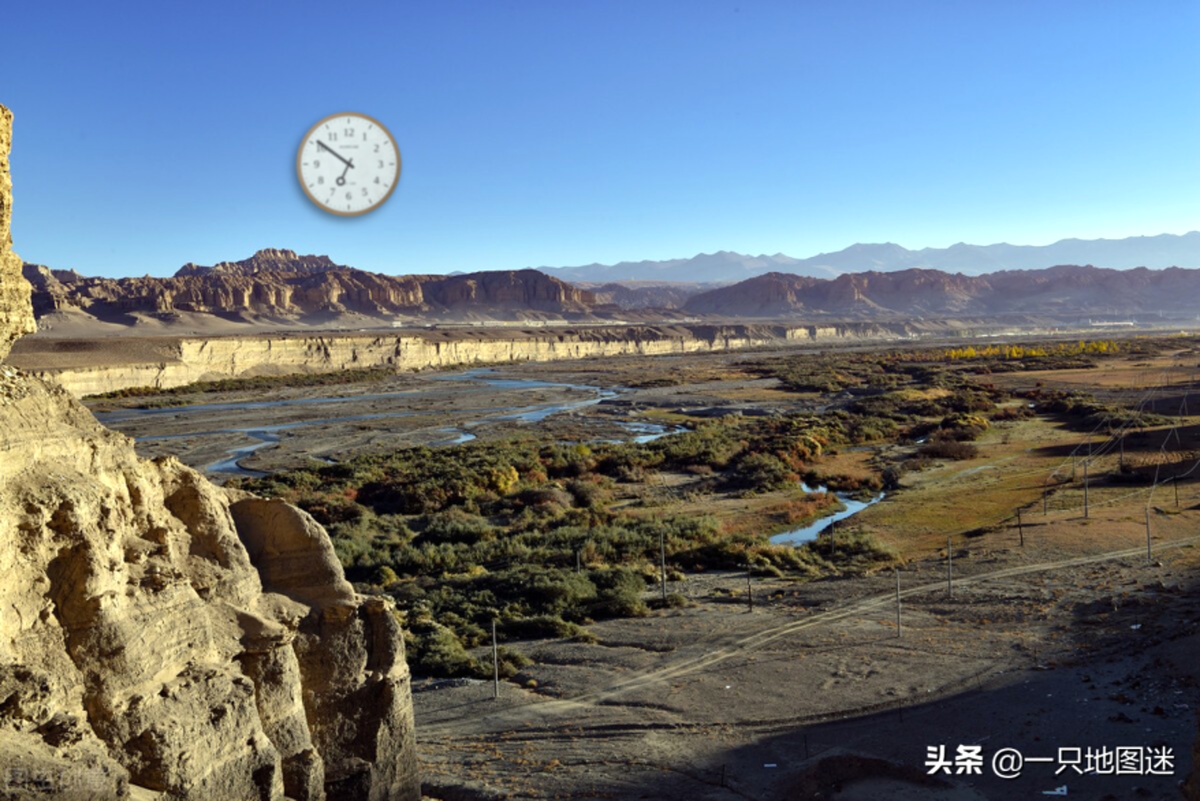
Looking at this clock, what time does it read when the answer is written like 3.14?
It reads 6.51
